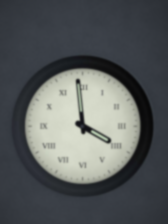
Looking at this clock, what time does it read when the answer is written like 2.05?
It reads 3.59
